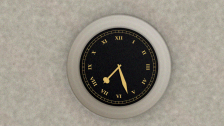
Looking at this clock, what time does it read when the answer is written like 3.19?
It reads 7.27
